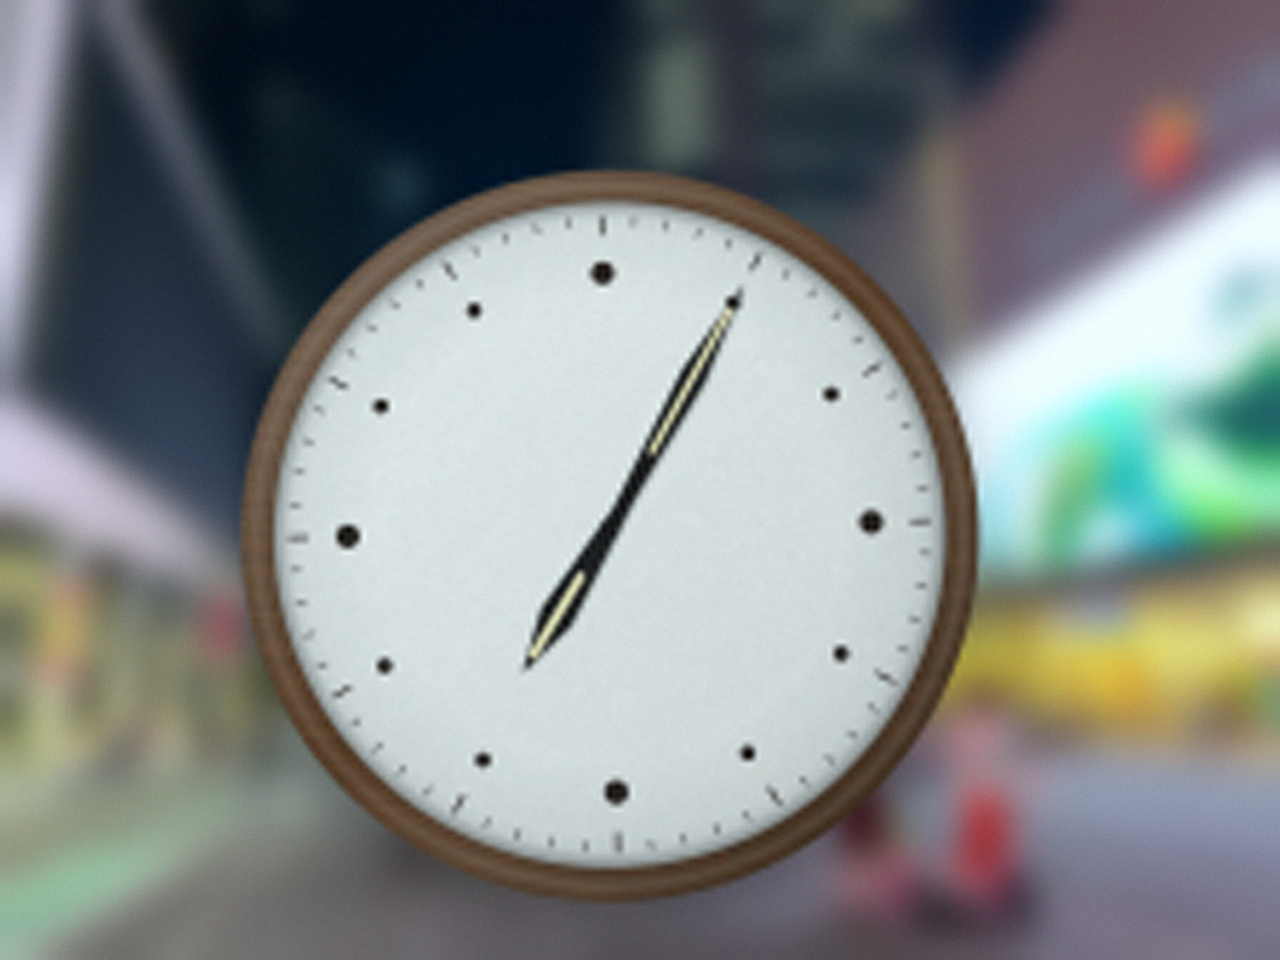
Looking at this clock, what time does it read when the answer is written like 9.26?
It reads 7.05
